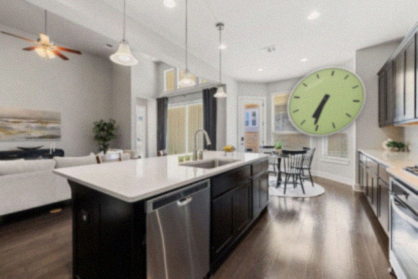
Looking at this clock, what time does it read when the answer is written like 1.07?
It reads 6.31
